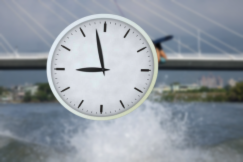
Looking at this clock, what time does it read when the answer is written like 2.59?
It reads 8.58
